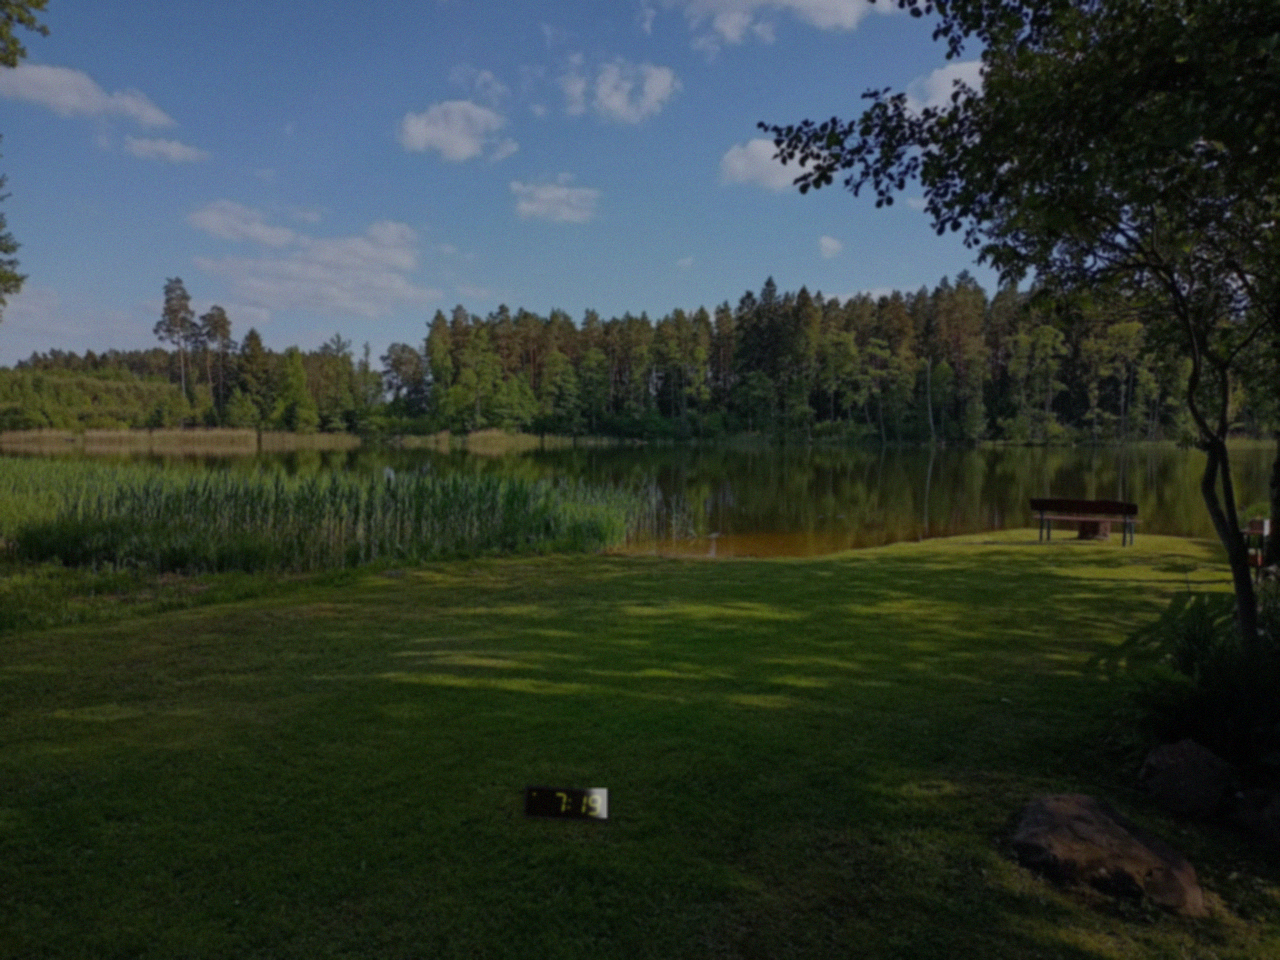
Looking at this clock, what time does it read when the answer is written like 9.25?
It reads 7.19
